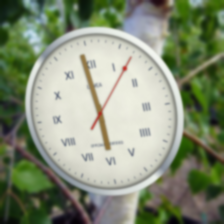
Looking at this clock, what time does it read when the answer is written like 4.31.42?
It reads 5.59.07
